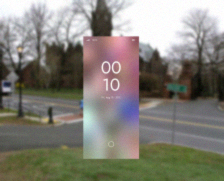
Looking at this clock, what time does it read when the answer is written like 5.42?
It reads 0.10
